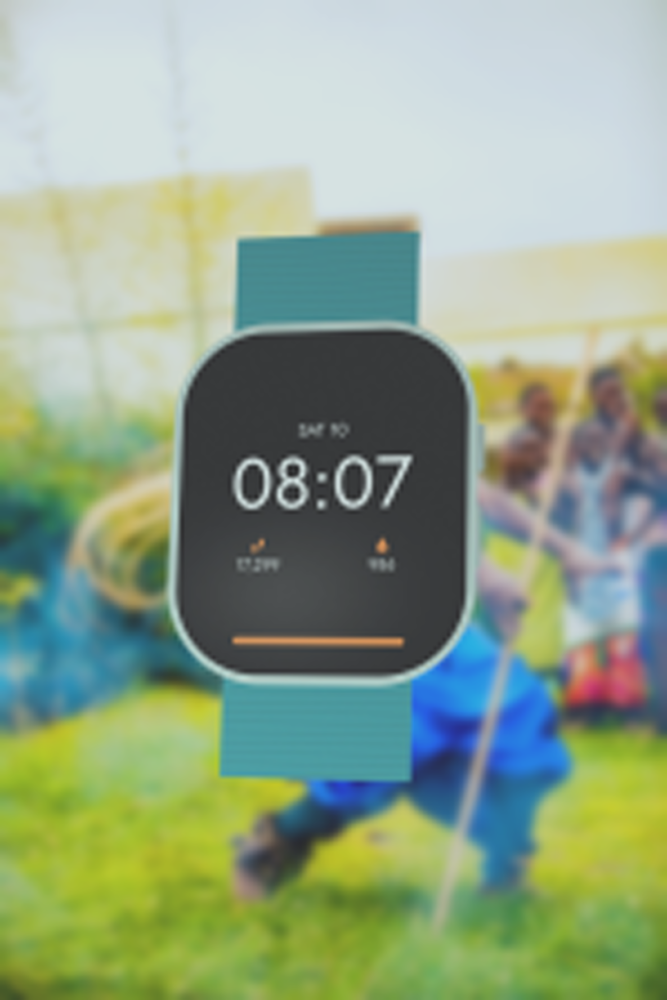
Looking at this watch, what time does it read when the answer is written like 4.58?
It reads 8.07
